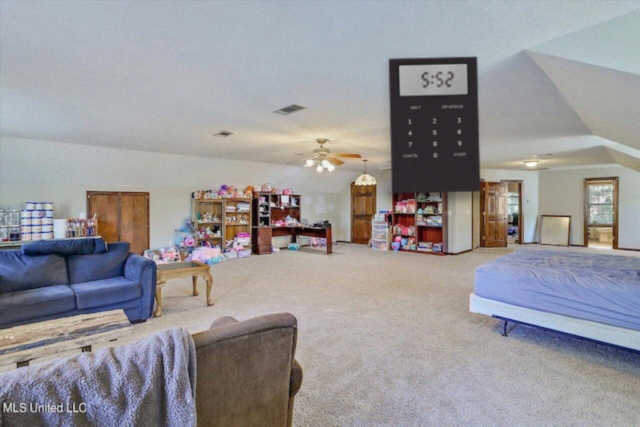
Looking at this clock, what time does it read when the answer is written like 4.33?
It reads 5.52
